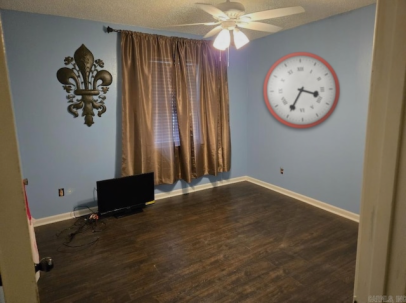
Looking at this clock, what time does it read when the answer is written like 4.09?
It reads 3.35
